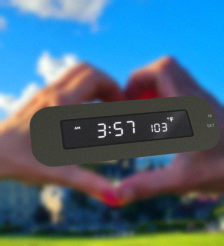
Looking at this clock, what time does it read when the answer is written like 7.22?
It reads 3.57
